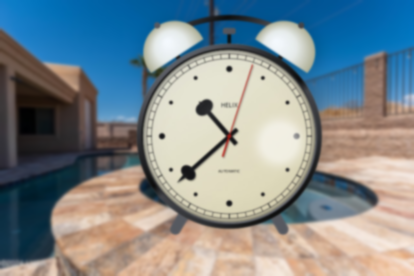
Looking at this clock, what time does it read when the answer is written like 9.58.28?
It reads 10.38.03
